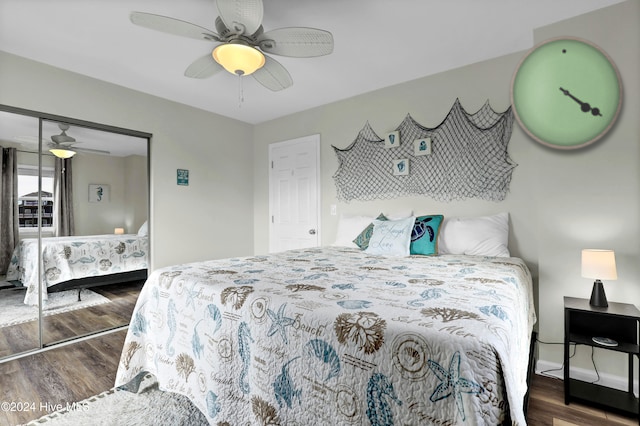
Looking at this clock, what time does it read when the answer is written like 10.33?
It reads 4.21
